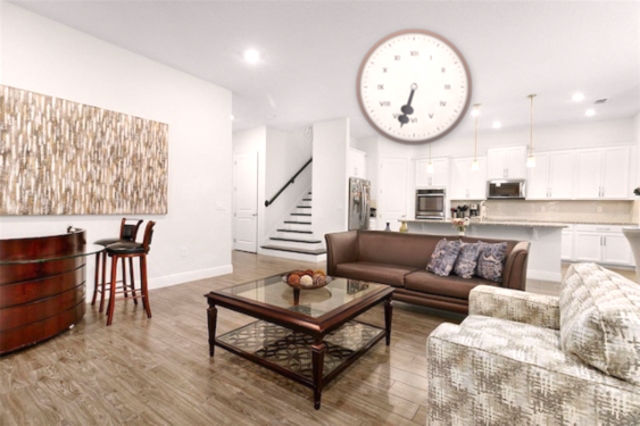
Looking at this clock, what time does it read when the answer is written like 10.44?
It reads 6.33
